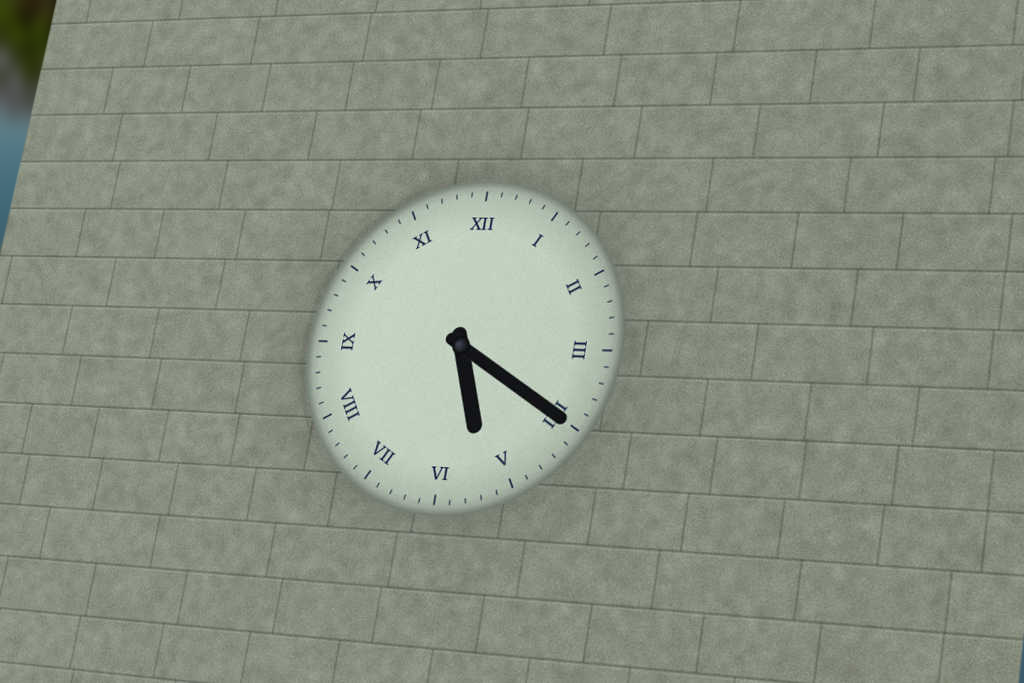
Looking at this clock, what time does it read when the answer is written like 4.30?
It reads 5.20
